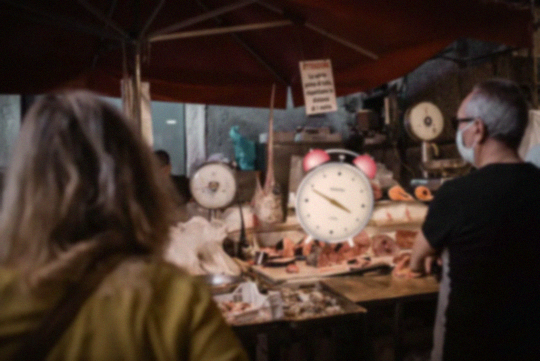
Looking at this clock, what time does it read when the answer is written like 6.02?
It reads 3.49
